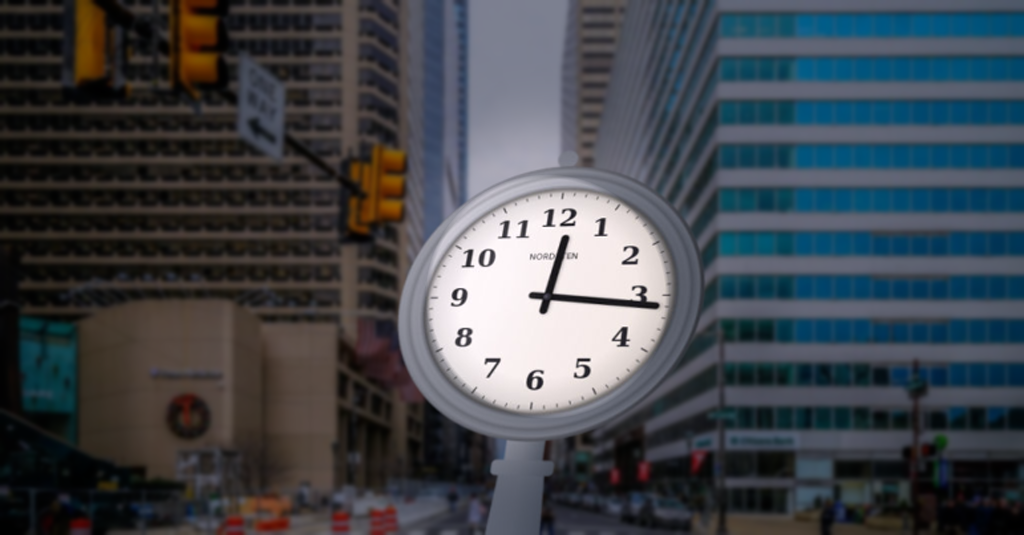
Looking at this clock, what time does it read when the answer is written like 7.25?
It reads 12.16
